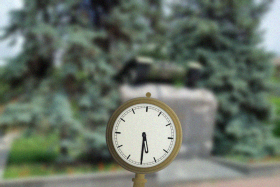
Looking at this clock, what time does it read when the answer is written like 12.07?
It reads 5.30
